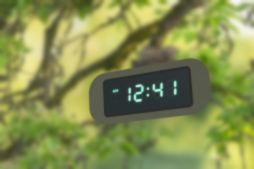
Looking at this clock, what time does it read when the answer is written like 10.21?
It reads 12.41
